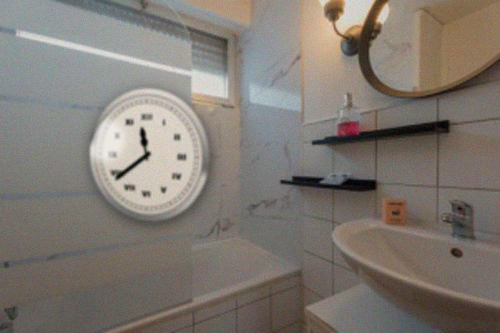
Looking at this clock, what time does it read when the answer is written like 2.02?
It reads 11.39
